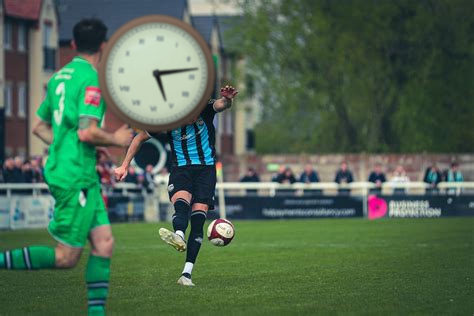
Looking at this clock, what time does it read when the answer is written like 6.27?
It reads 5.13
